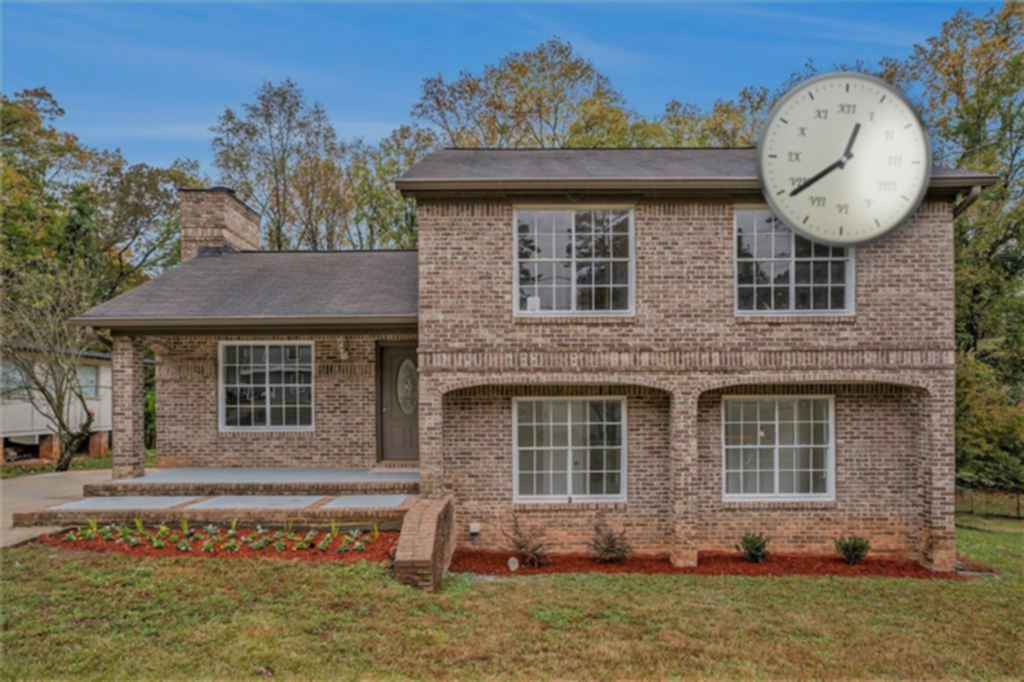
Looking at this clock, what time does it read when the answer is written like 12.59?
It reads 12.39
